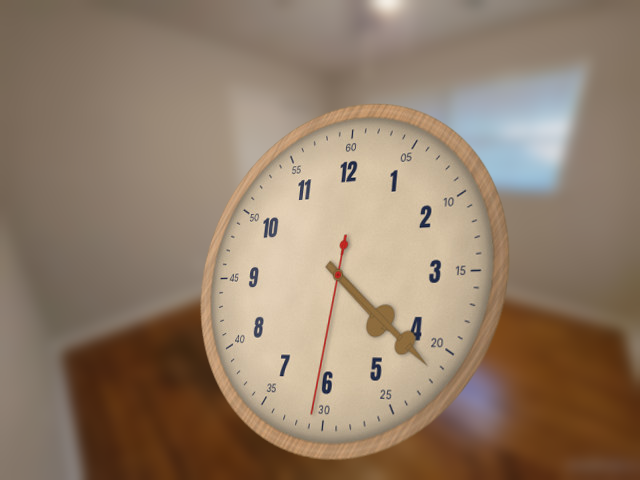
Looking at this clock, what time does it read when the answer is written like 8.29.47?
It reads 4.21.31
